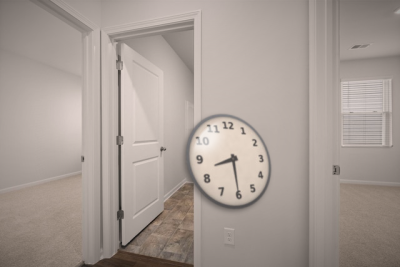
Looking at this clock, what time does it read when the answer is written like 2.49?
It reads 8.30
